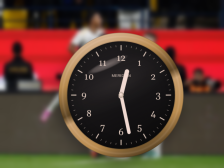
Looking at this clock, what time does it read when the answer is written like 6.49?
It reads 12.28
